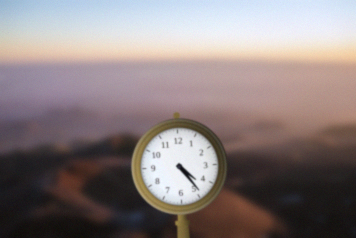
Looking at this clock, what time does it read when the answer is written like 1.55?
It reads 4.24
